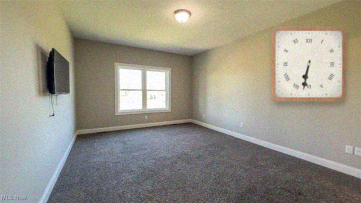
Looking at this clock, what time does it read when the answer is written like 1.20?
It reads 6.32
